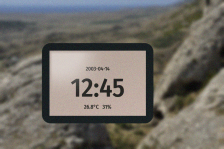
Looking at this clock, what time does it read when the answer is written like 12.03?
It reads 12.45
